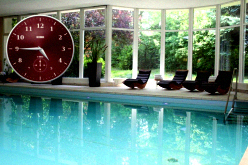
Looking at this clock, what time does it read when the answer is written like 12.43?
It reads 4.45
